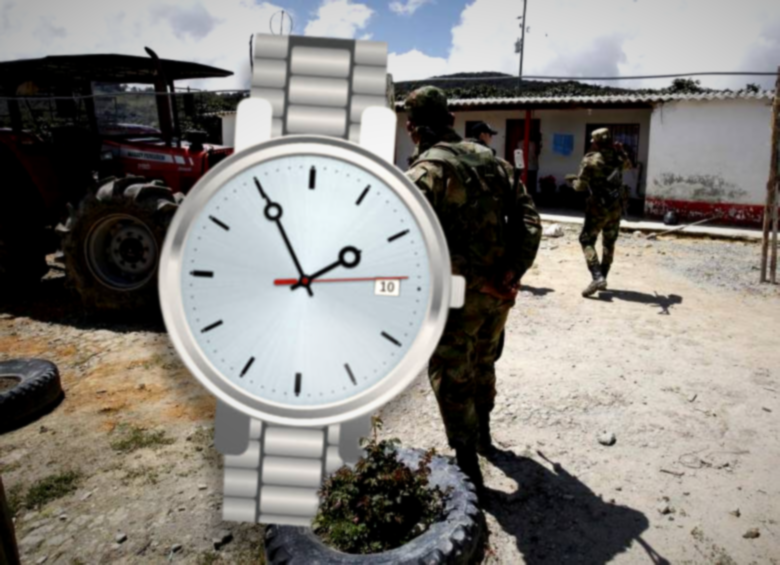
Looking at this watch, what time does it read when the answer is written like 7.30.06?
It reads 1.55.14
